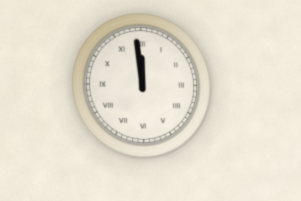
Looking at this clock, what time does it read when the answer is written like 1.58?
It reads 11.59
